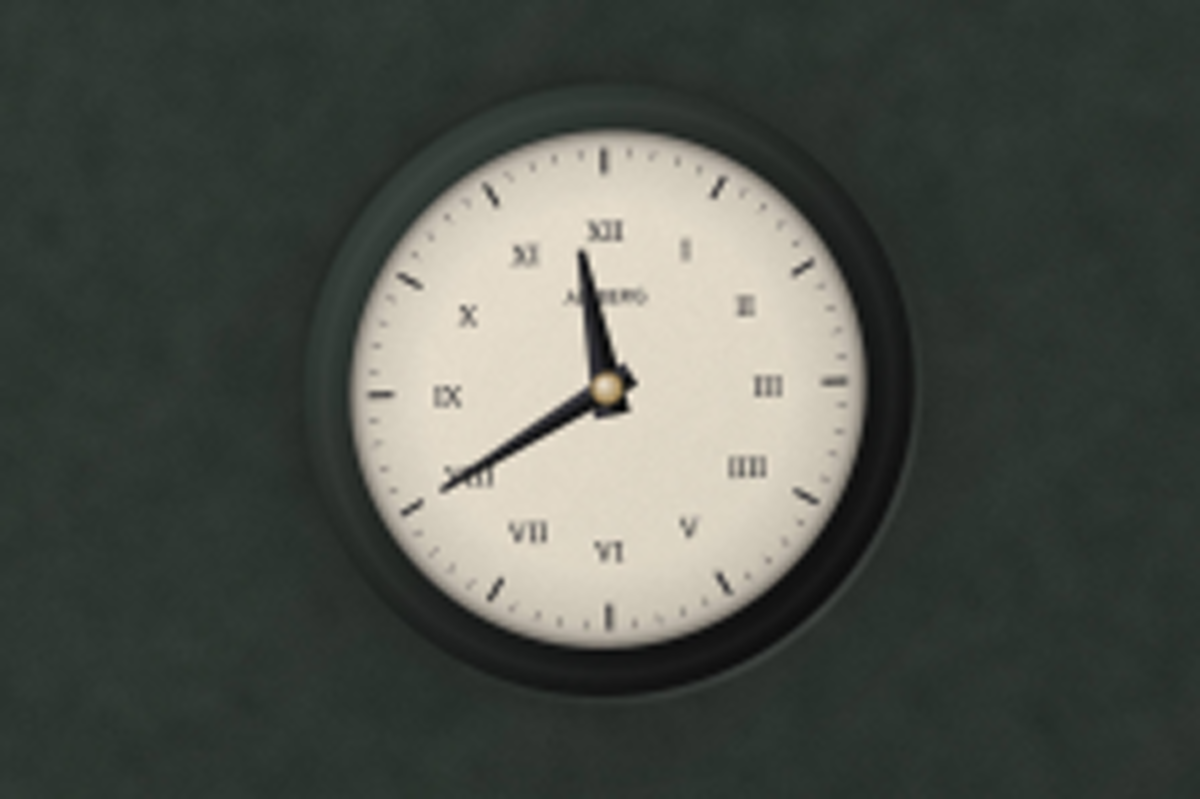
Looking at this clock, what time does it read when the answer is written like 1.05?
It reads 11.40
